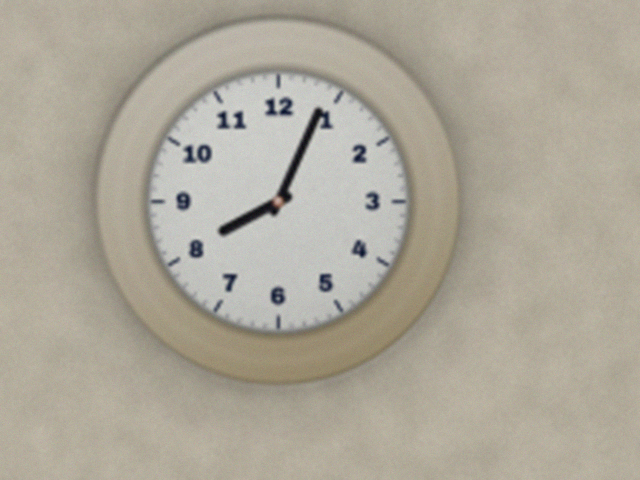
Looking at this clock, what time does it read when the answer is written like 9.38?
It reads 8.04
